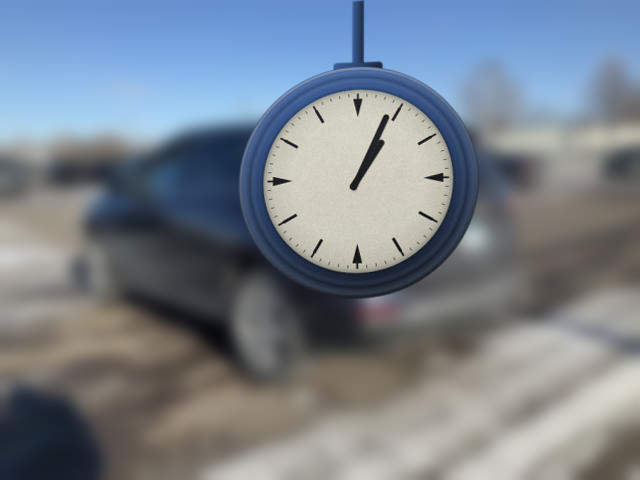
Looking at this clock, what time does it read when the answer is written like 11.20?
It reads 1.04
